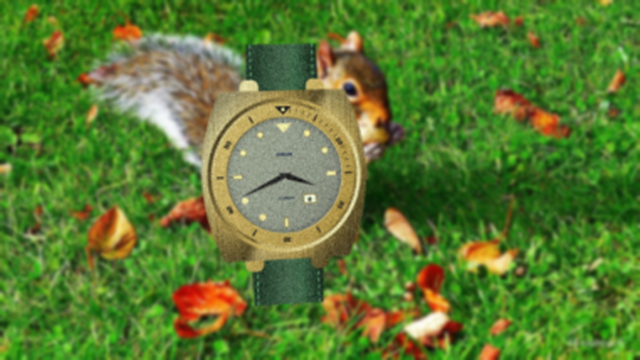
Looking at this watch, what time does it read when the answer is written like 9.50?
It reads 3.41
